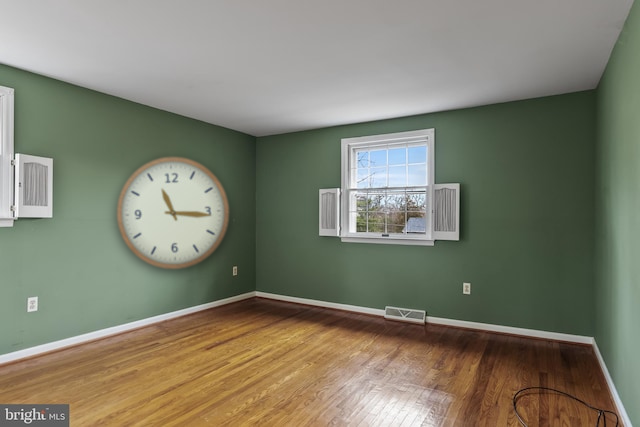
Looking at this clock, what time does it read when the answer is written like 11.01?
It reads 11.16
